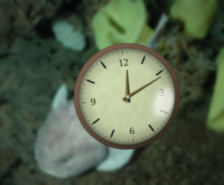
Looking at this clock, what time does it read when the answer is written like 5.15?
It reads 12.11
